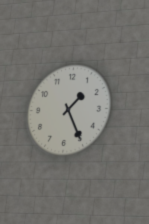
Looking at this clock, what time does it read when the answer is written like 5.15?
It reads 1.25
